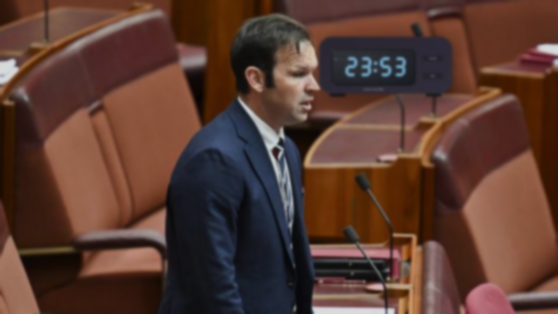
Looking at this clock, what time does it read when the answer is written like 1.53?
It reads 23.53
